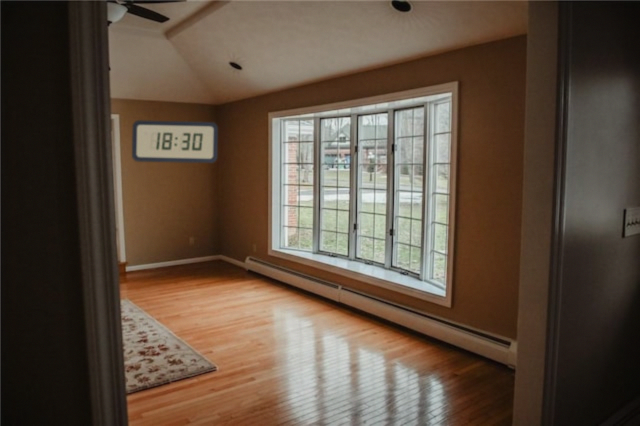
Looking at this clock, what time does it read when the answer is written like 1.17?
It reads 18.30
